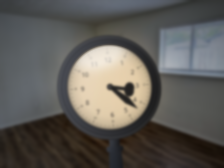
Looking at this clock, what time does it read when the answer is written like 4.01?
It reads 3.22
